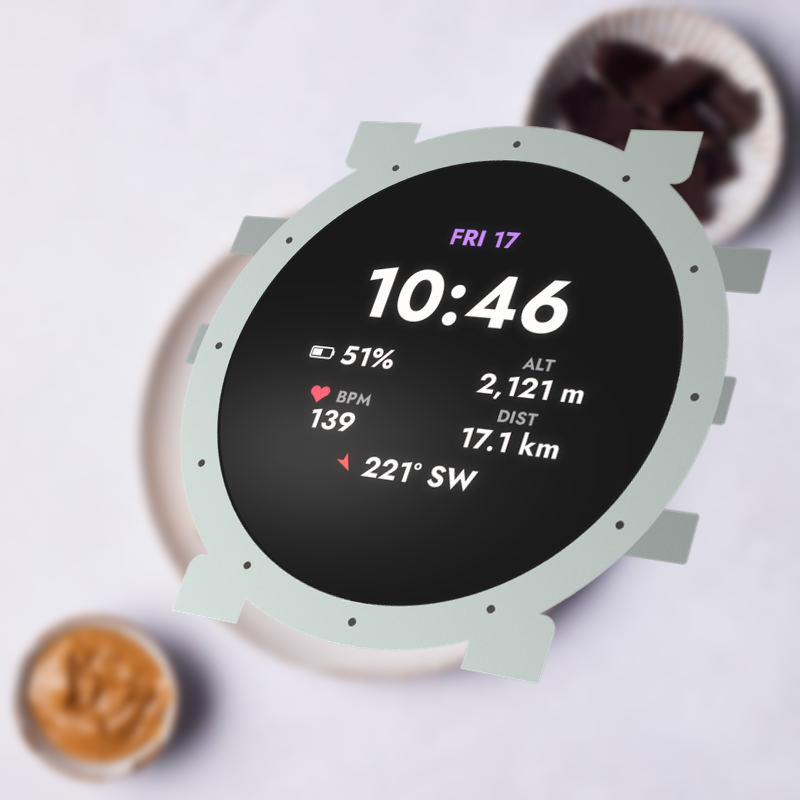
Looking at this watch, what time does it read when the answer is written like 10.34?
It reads 10.46
